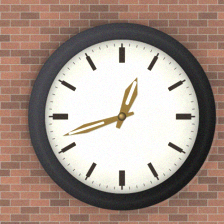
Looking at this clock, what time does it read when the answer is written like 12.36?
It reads 12.42
